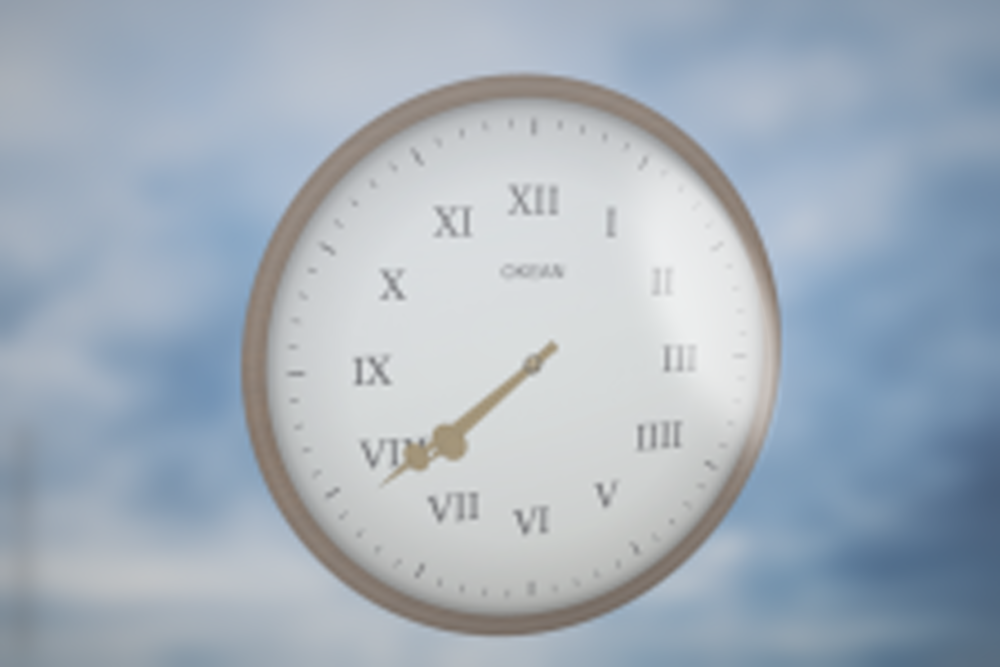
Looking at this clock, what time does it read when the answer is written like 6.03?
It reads 7.39
